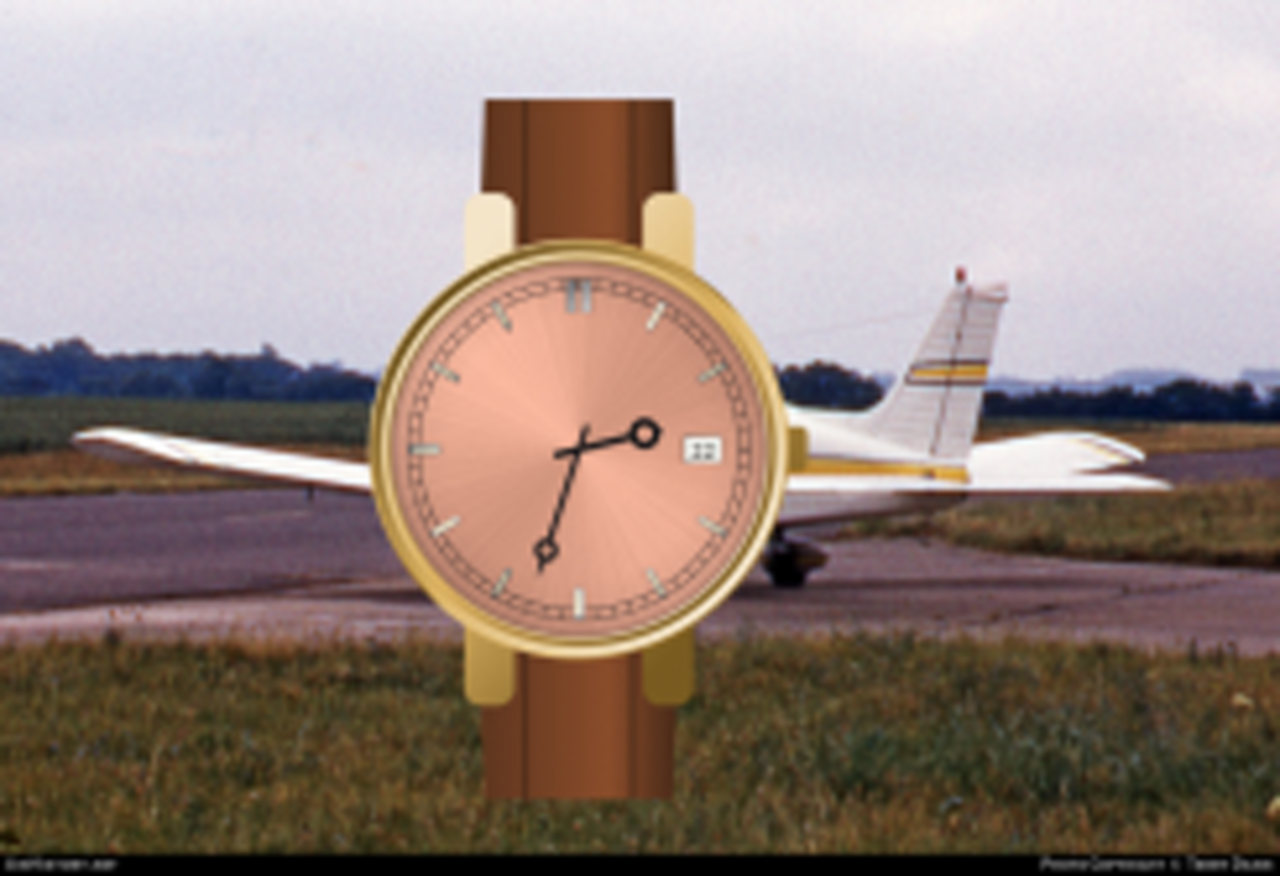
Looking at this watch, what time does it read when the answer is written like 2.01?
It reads 2.33
